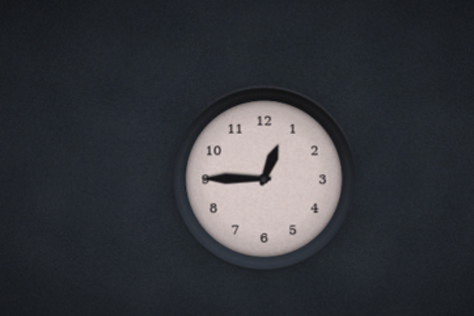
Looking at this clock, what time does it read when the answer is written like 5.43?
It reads 12.45
